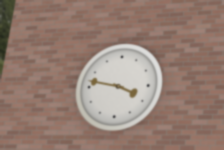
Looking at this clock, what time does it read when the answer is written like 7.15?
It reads 3.47
